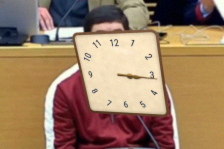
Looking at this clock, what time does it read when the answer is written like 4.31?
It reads 3.16
